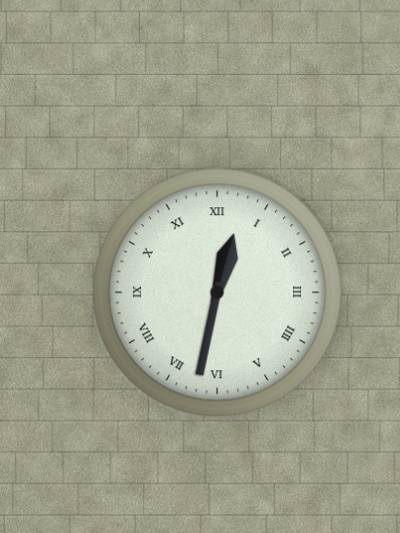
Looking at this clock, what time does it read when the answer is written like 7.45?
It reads 12.32
